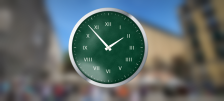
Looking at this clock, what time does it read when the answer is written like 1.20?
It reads 1.53
